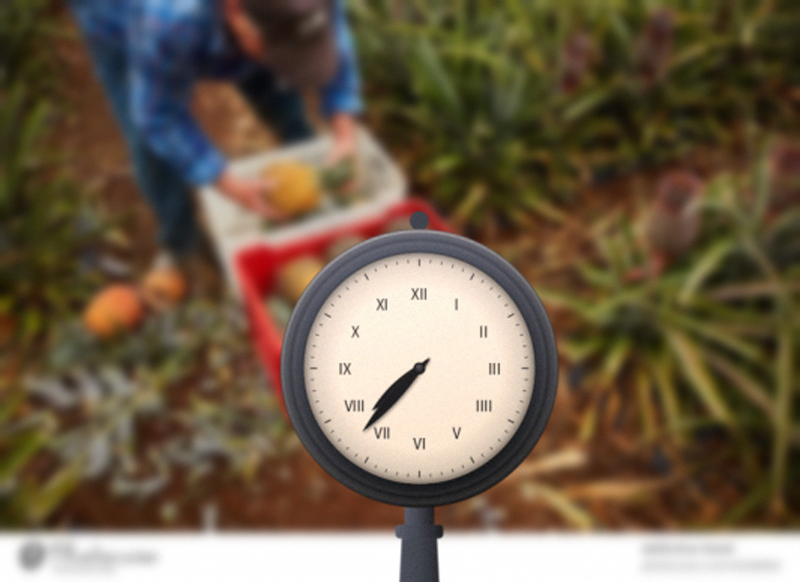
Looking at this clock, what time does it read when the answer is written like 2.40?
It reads 7.37
